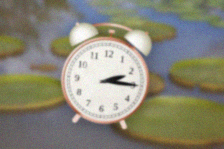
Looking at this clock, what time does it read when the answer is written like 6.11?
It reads 2.15
